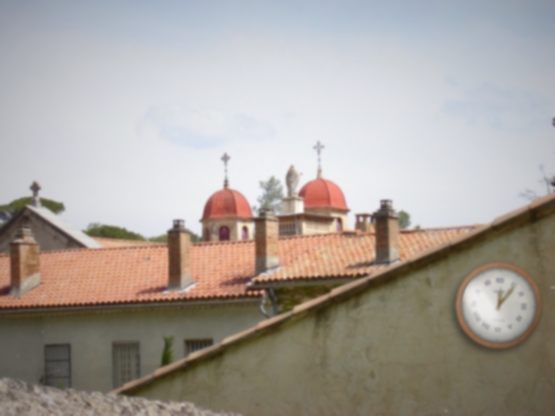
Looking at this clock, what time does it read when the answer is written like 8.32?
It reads 12.06
